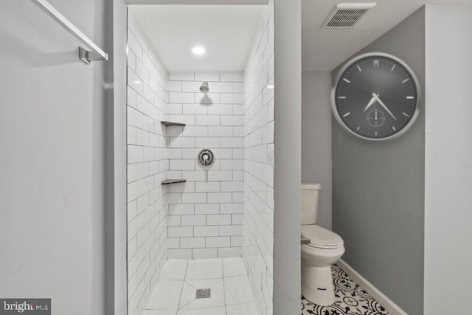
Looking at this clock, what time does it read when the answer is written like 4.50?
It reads 7.23
